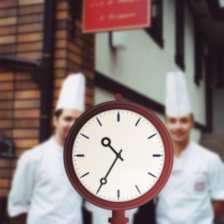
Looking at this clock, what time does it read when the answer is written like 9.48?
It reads 10.35
